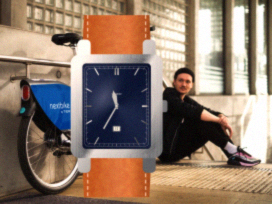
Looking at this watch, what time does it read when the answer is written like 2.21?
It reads 11.35
